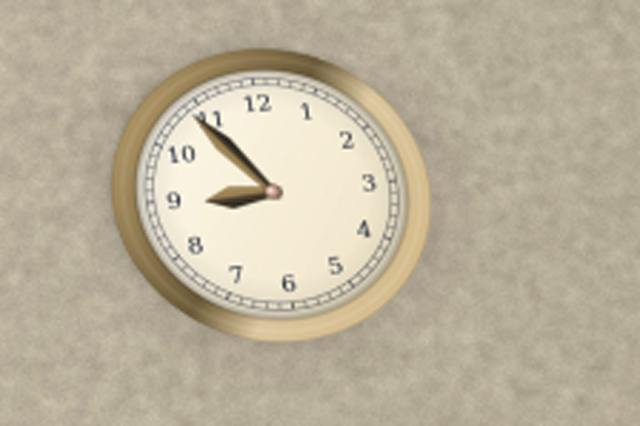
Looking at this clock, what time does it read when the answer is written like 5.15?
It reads 8.54
